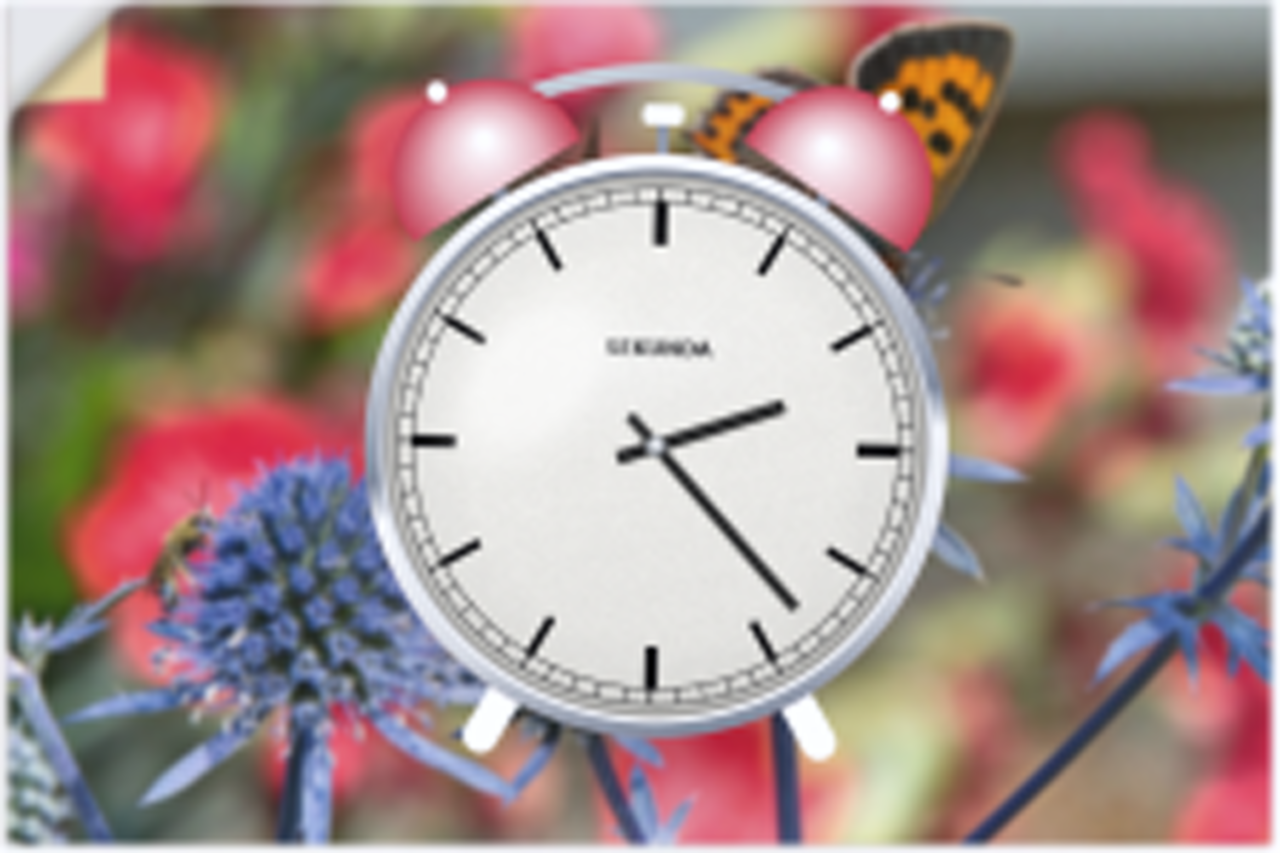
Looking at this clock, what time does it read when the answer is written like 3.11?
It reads 2.23
